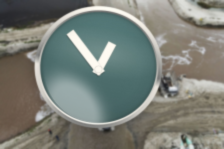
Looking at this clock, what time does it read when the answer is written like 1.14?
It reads 12.54
